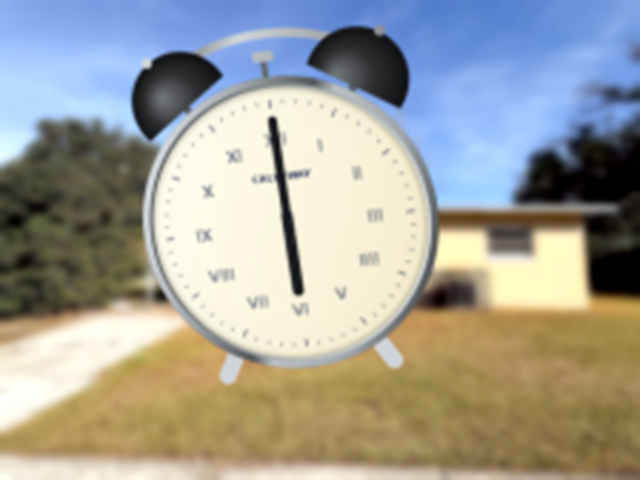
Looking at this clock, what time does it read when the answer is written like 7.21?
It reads 6.00
